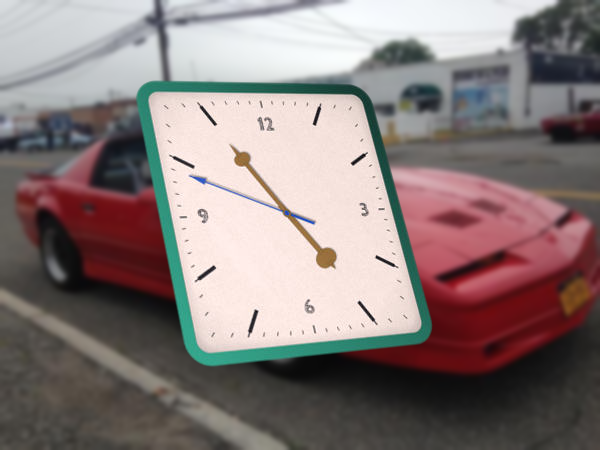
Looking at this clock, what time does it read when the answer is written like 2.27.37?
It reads 4.54.49
